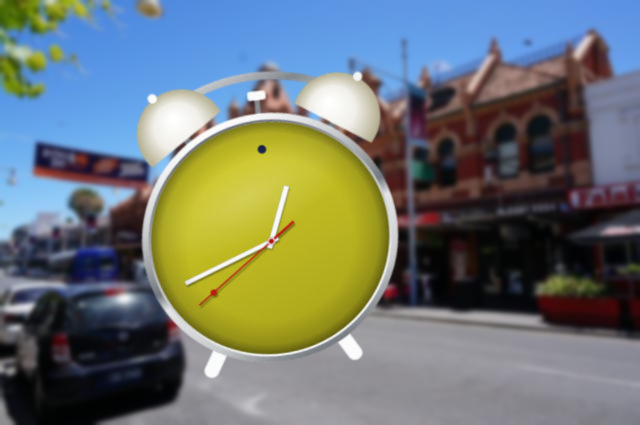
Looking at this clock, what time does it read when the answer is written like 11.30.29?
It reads 12.41.39
